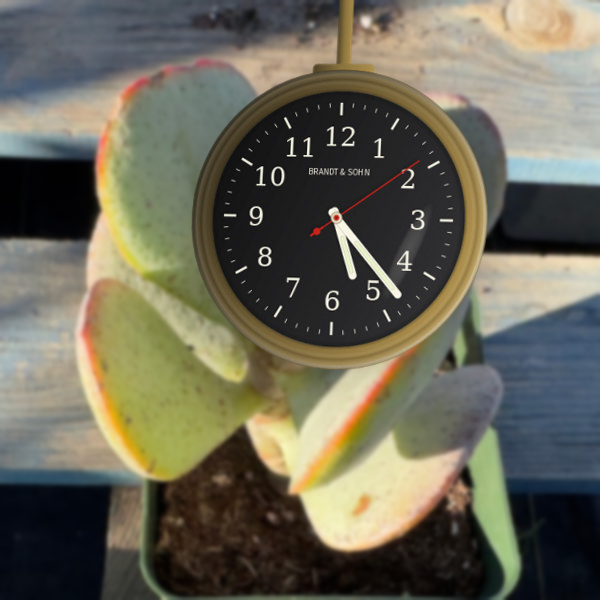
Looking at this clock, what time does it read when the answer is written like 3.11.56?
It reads 5.23.09
